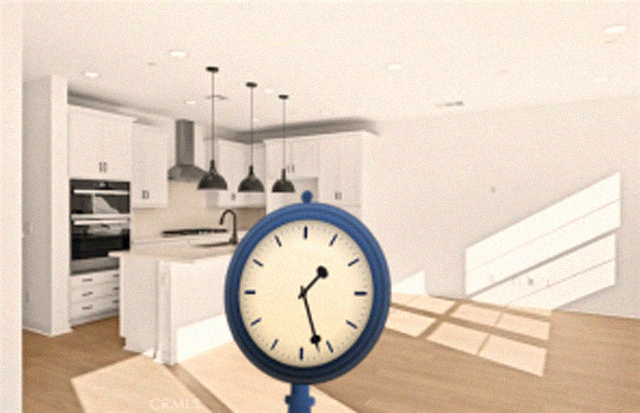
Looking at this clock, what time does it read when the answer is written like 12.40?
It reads 1.27
